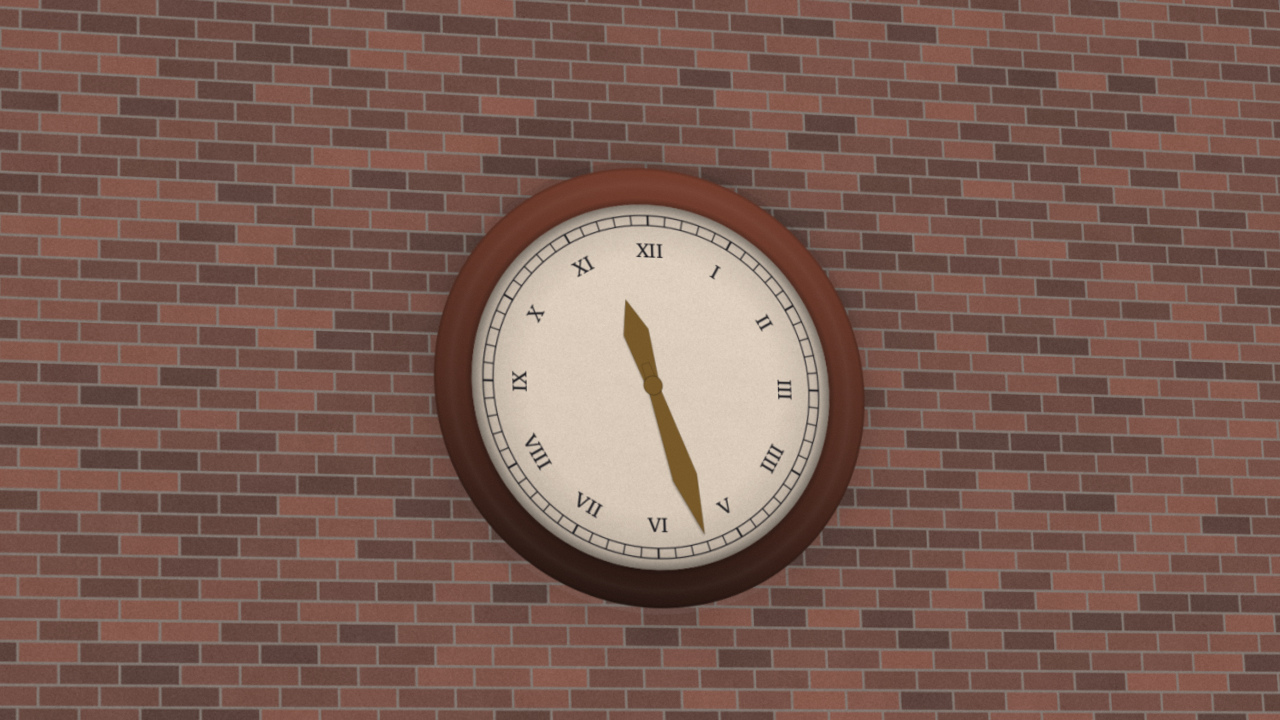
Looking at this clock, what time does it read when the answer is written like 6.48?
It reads 11.27
